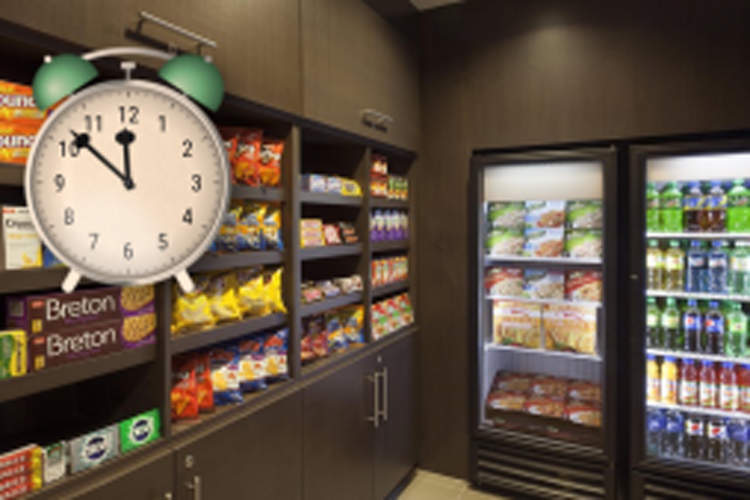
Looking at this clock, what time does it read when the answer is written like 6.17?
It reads 11.52
